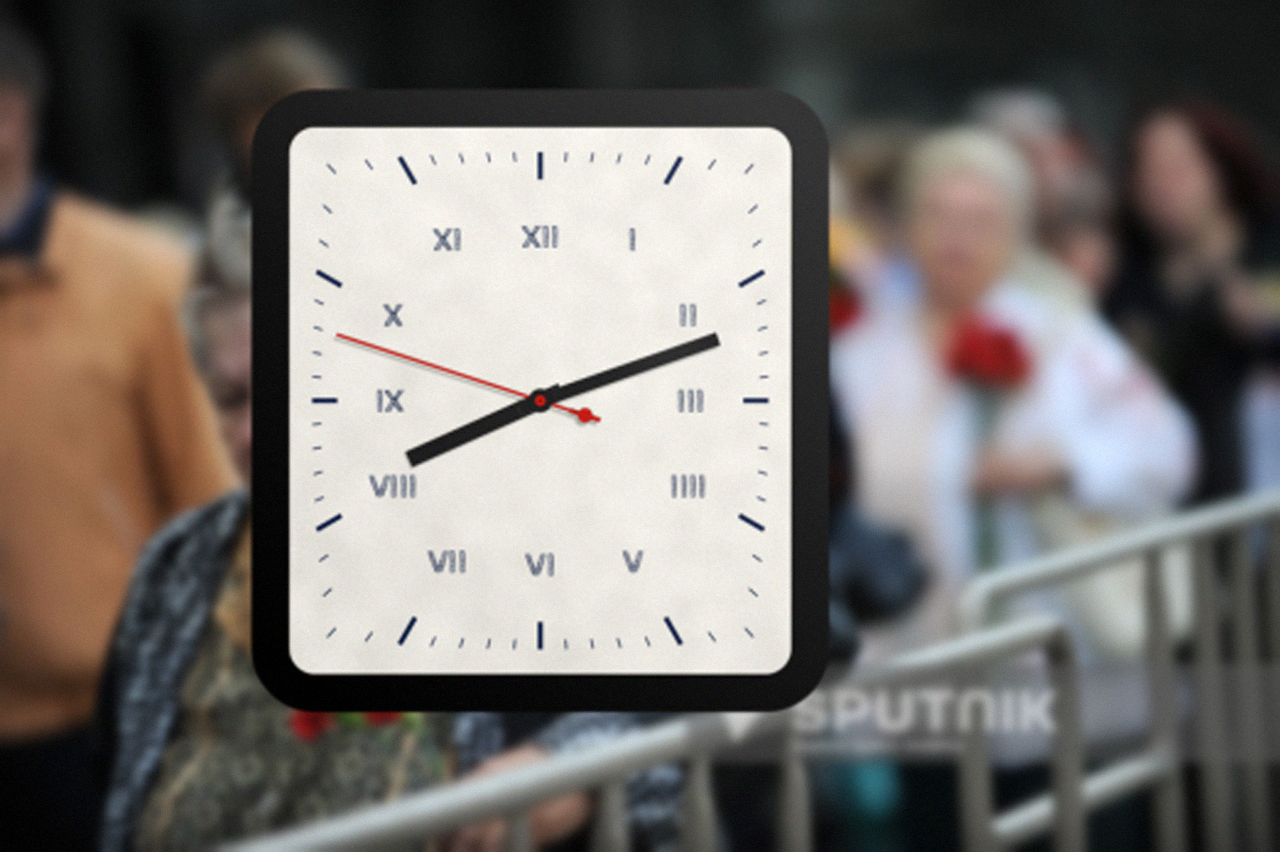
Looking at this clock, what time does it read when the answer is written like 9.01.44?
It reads 8.11.48
